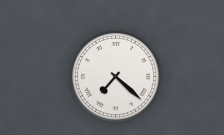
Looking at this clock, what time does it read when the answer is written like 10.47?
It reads 7.22
